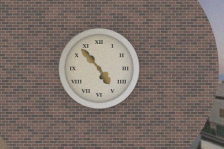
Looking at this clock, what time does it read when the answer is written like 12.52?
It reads 4.53
